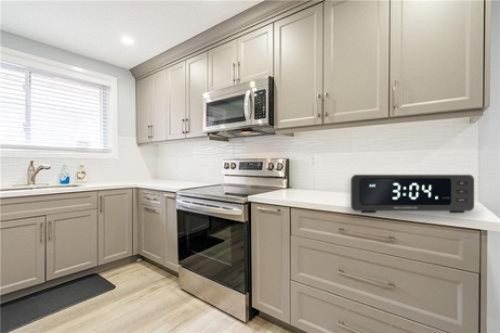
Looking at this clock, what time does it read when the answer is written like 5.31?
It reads 3.04
